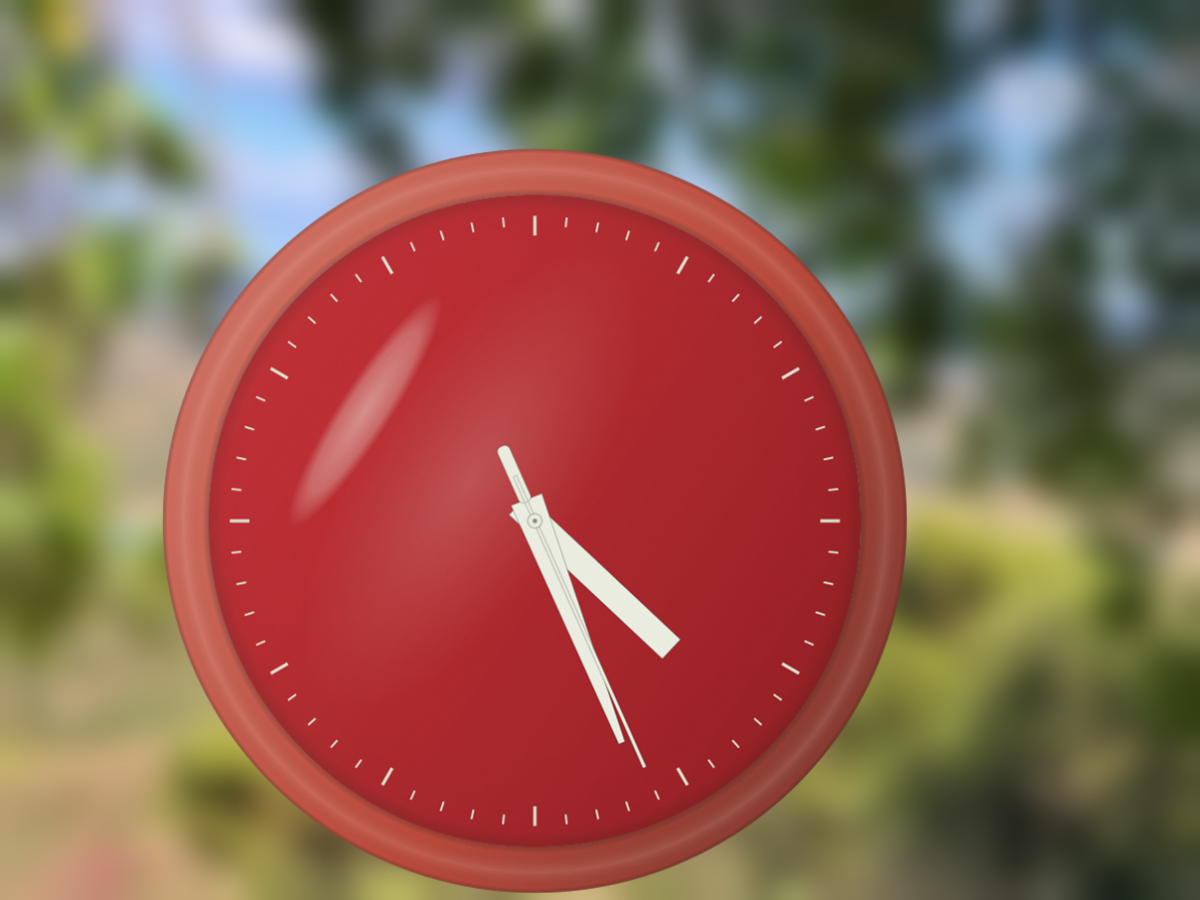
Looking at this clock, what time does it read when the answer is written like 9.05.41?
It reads 4.26.26
